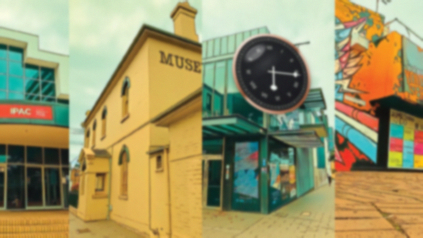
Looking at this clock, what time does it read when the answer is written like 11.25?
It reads 6.16
